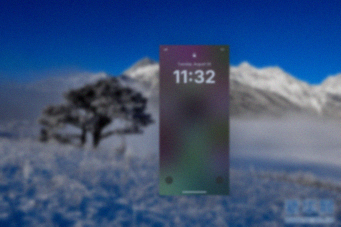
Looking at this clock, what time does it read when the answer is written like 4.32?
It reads 11.32
